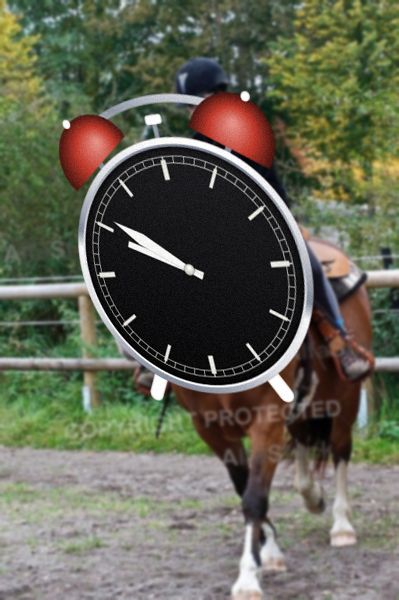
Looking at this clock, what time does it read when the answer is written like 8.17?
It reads 9.51
